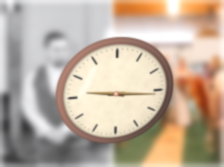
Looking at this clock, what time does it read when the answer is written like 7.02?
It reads 9.16
